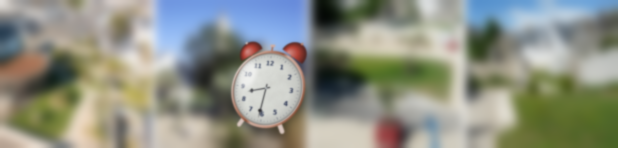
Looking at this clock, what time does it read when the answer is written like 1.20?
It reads 8.31
